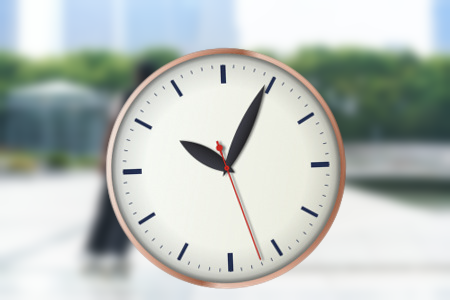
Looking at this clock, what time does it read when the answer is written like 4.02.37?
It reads 10.04.27
